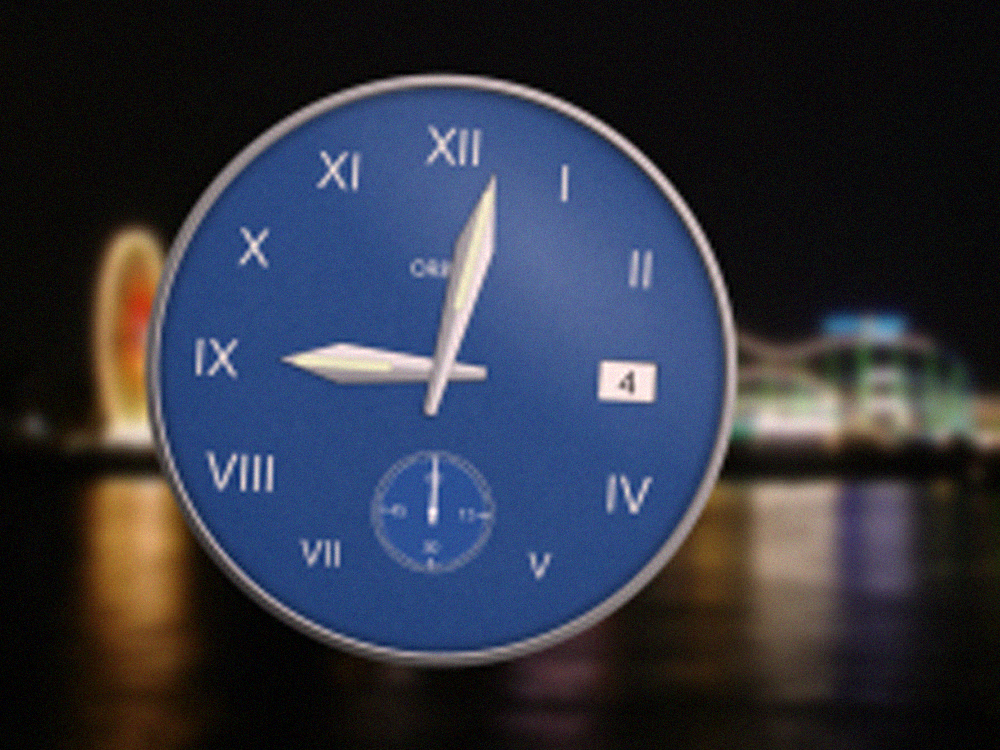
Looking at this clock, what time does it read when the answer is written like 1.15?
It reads 9.02
